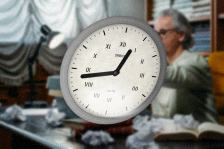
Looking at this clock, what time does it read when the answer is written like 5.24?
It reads 12.43
